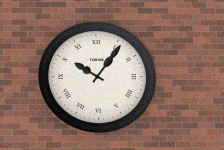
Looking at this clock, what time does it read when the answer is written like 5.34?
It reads 10.06
